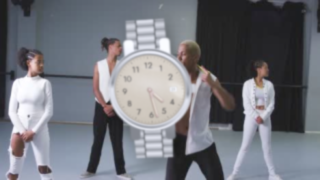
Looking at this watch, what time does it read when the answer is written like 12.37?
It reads 4.28
